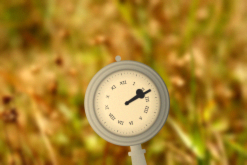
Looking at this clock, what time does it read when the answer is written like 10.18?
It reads 2.12
